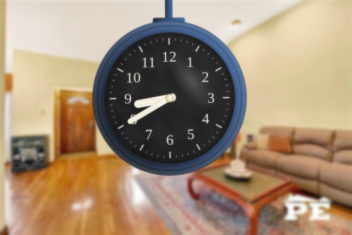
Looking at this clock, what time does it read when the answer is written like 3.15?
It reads 8.40
